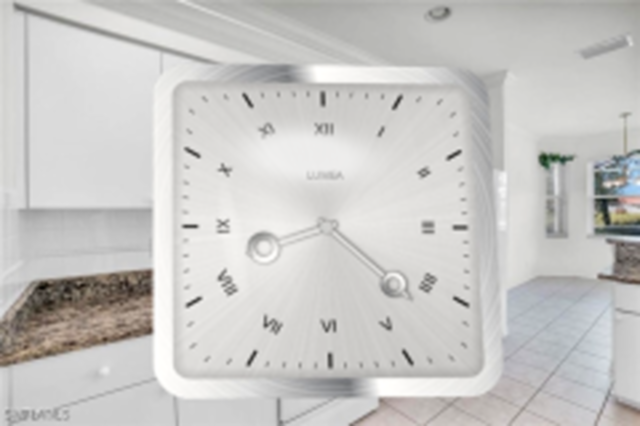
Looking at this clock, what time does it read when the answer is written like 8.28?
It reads 8.22
